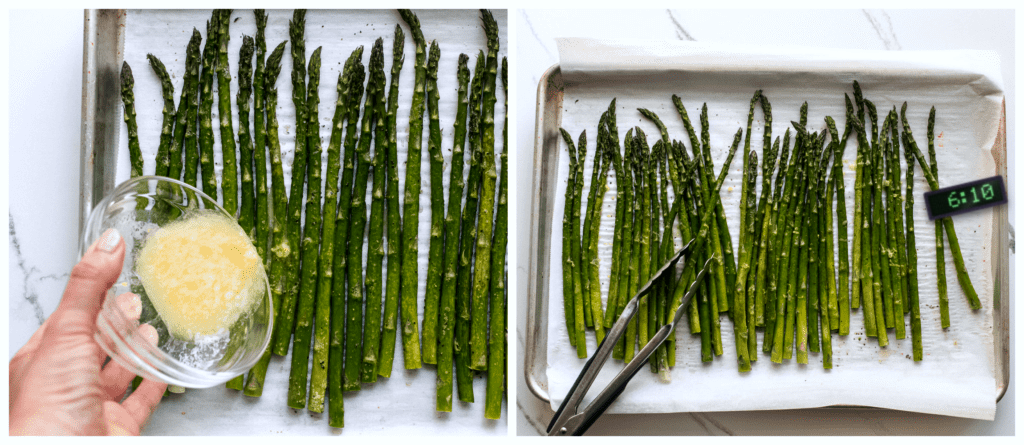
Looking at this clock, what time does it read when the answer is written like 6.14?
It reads 6.10
